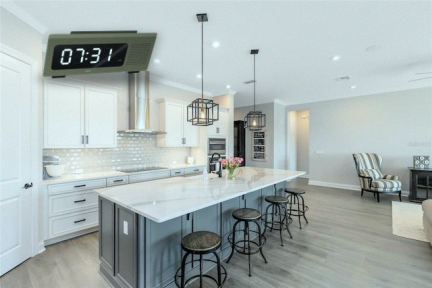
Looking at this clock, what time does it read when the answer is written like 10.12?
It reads 7.31
